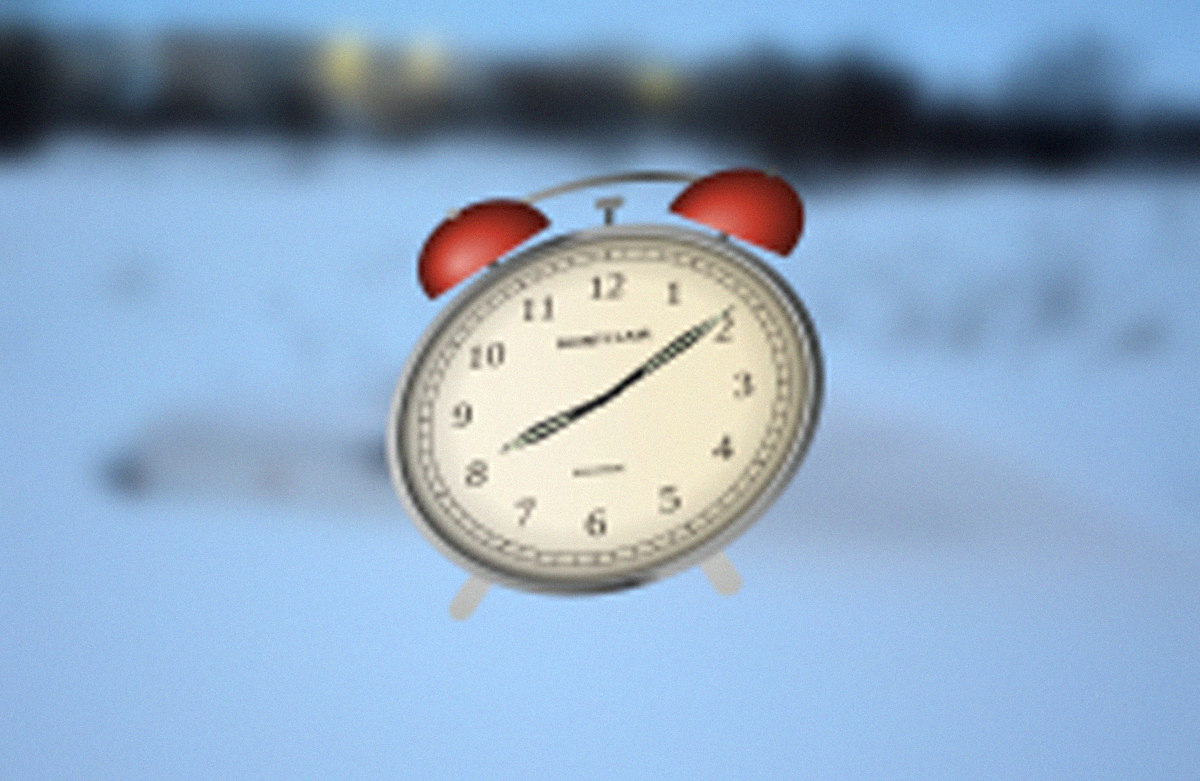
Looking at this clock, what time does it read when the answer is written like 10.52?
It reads 8.09
